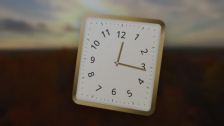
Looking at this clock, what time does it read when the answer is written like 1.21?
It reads 12.16
